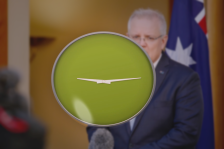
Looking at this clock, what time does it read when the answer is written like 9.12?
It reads 9.14
